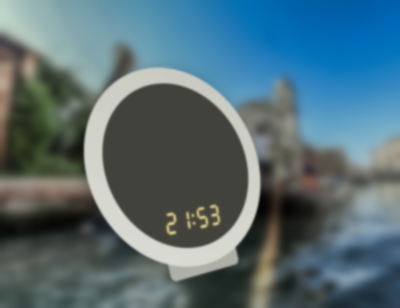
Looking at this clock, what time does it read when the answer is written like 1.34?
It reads 21.53
